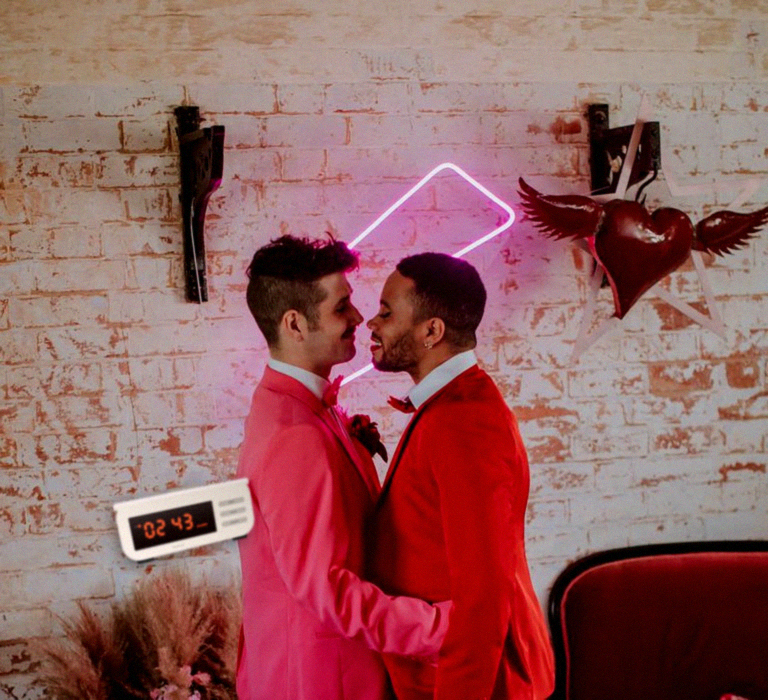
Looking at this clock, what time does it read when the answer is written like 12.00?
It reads 2.43
